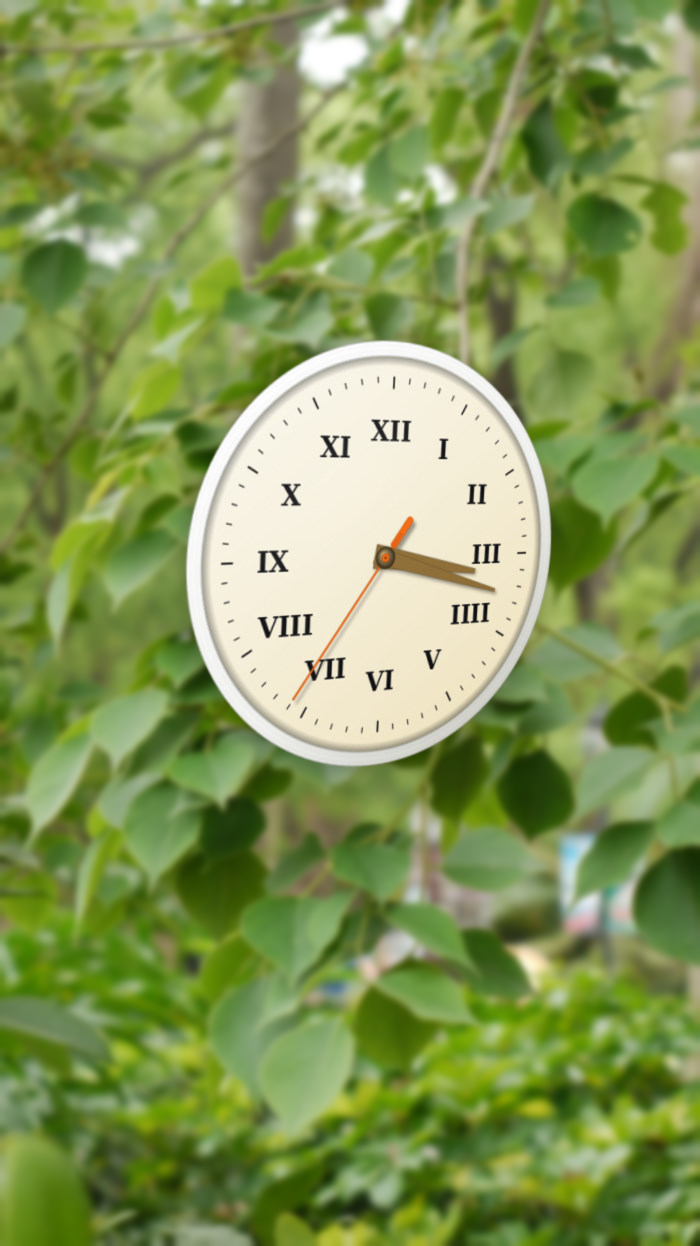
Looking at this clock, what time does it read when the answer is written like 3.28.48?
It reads 3.17.36
